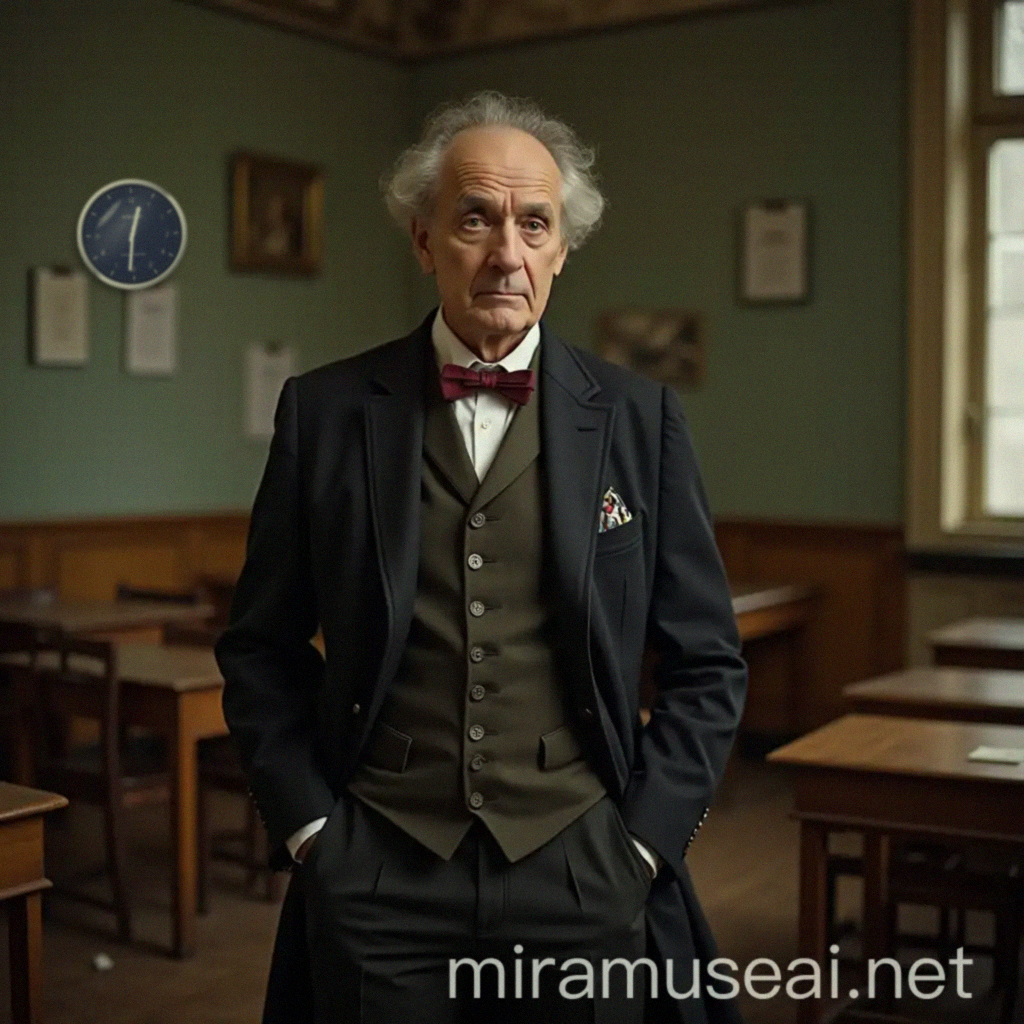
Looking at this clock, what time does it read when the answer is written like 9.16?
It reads 12.31
